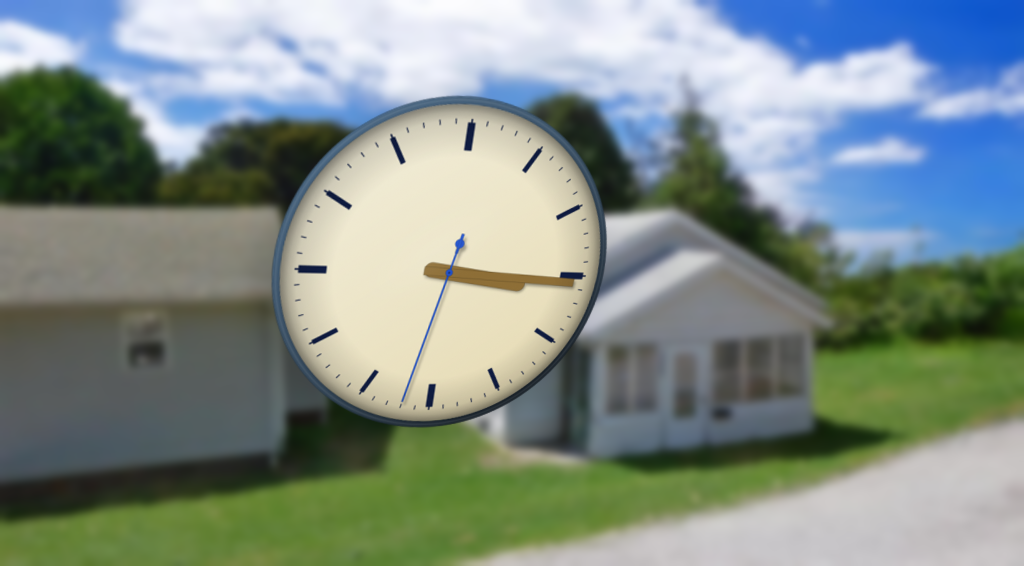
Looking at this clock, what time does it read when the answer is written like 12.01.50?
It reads 3.15.32
